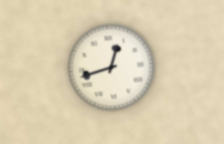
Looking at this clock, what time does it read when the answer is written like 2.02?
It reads 12.43
